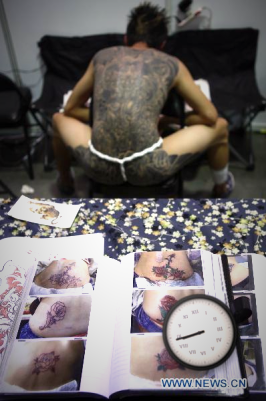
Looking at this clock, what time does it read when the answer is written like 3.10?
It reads 8.44
